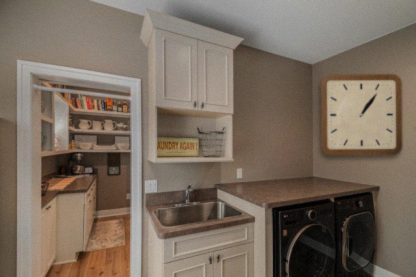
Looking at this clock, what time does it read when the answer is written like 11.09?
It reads 1.06
